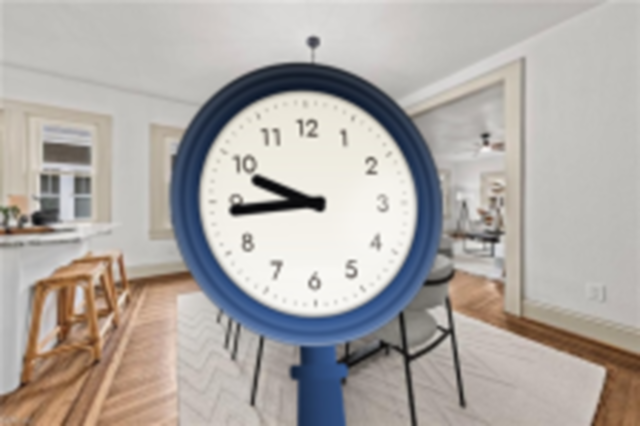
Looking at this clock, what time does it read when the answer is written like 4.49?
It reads 9.44
